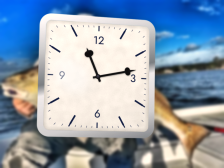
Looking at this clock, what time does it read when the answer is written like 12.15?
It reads 11.13
